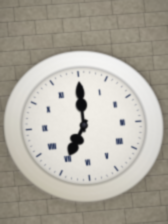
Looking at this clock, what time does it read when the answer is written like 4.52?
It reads 7.00
